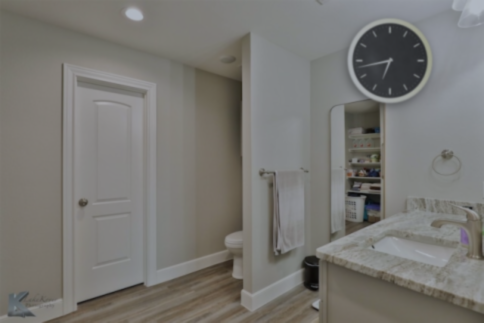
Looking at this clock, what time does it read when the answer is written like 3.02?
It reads 6.43
